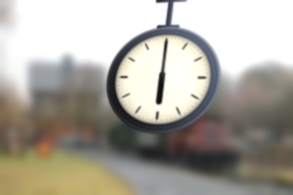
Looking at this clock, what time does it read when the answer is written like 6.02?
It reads 6.00
